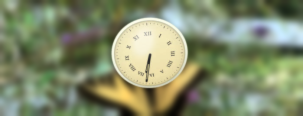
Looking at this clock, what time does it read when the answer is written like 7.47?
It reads 6.32
